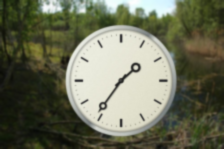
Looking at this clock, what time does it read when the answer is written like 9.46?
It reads 1.36
